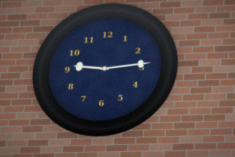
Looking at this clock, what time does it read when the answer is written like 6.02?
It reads 9.14
